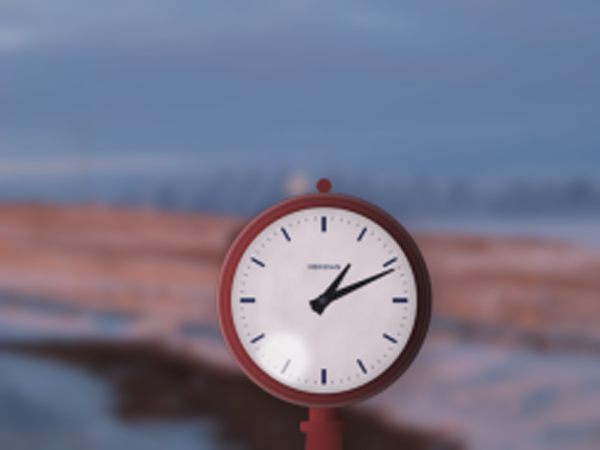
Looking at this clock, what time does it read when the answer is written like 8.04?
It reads 1.11
